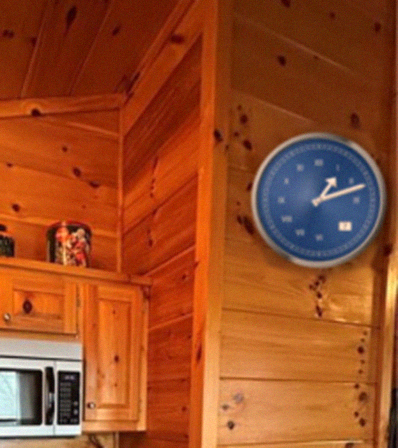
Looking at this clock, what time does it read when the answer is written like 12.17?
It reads 1.12
